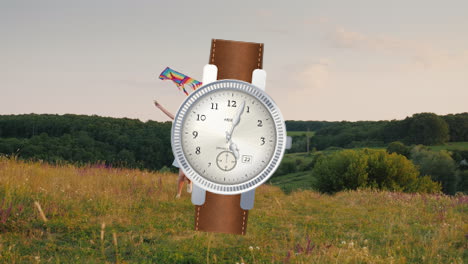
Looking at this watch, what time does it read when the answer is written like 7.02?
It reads 5.03
